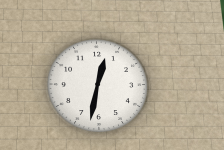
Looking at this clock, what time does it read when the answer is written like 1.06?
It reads 12.32
